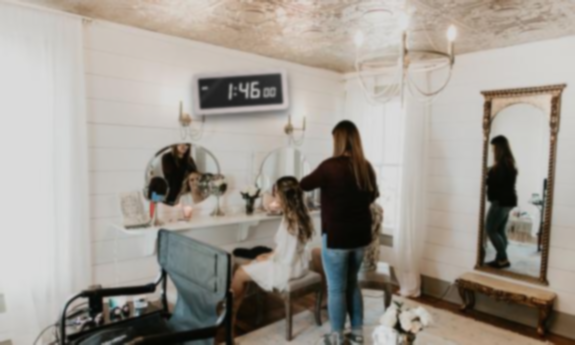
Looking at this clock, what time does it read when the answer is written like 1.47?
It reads 1.46
